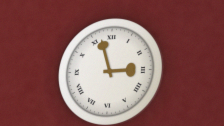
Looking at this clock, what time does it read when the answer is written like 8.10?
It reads 2.57
